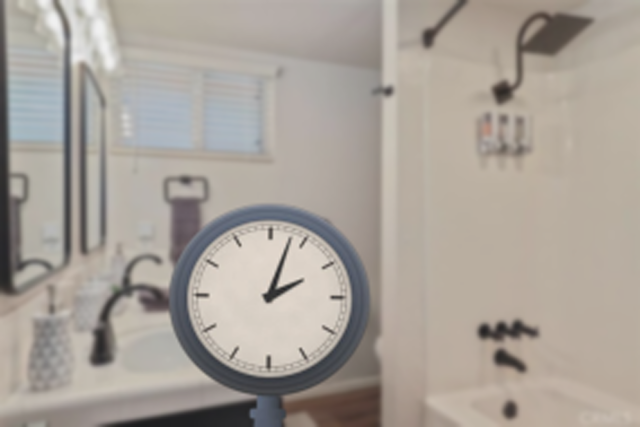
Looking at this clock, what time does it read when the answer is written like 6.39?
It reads 2.03
